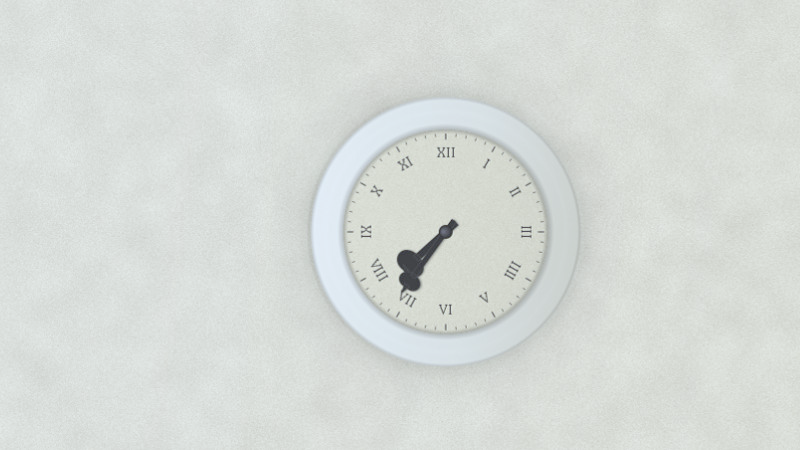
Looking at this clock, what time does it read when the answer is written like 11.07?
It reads 7.36
